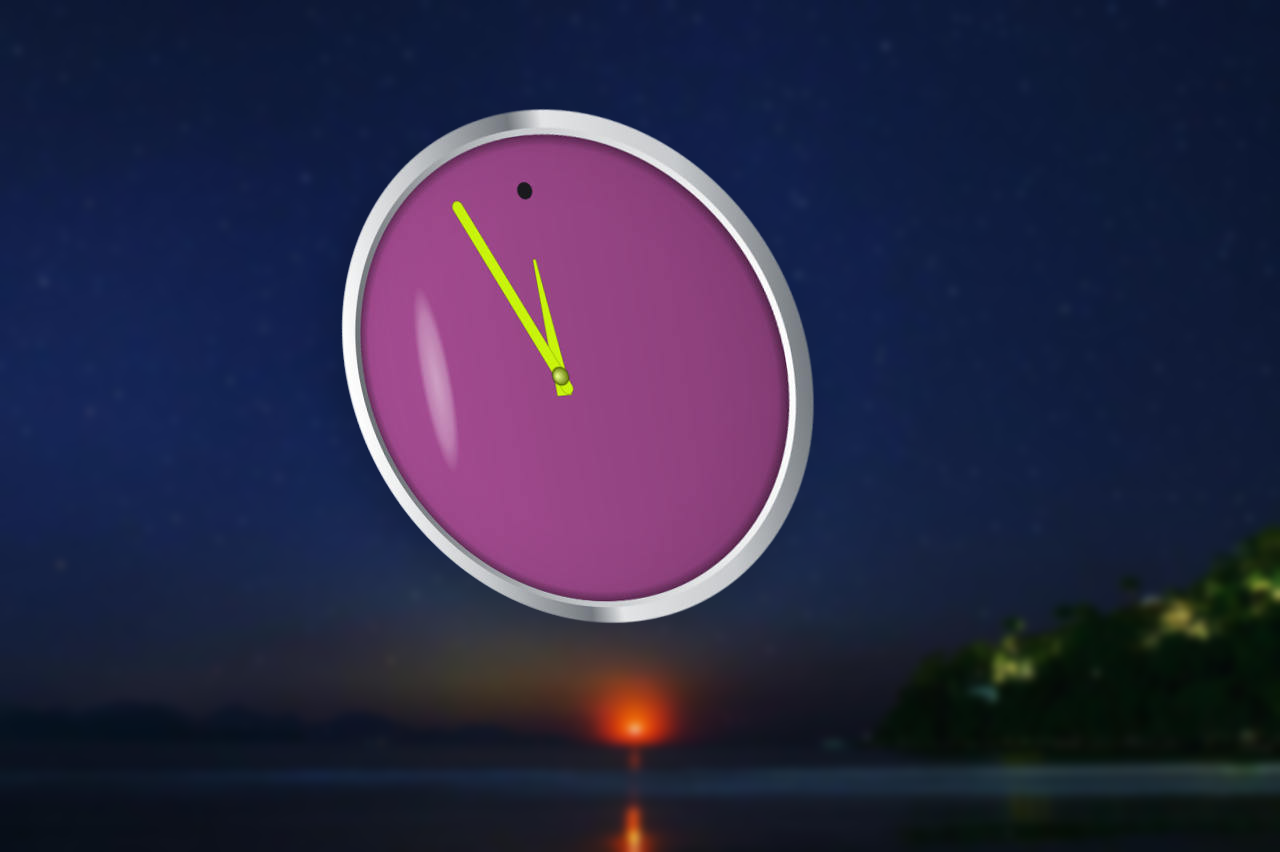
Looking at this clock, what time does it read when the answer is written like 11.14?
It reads 11.56
